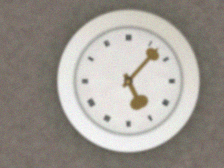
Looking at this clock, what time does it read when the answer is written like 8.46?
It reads 5.07
